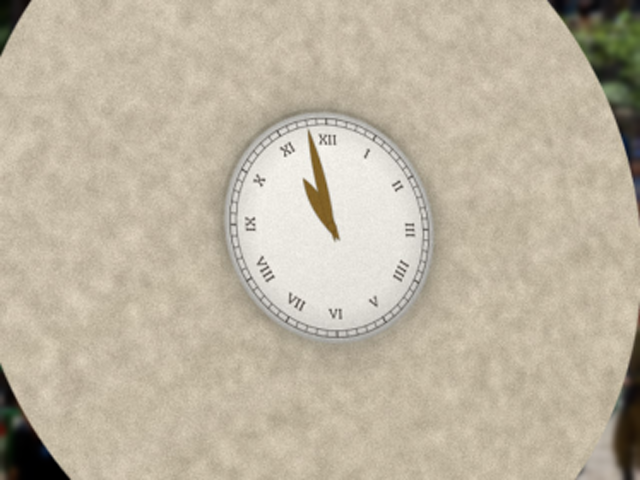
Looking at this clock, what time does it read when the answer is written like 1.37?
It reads 10.58
